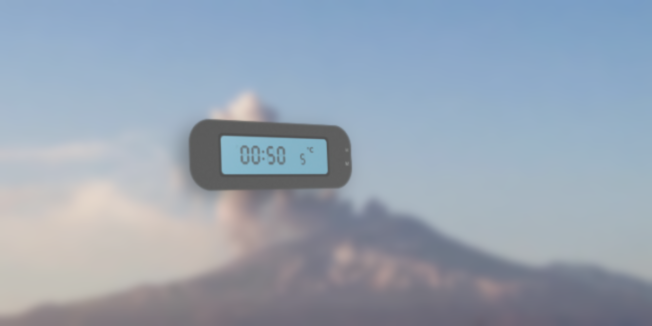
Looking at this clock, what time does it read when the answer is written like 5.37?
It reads 0.50
